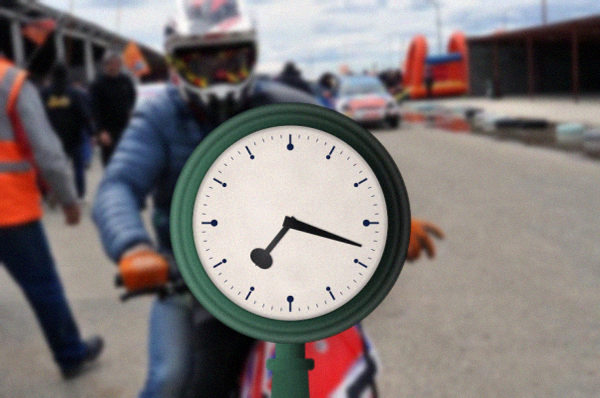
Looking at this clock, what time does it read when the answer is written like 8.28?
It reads 7.18
